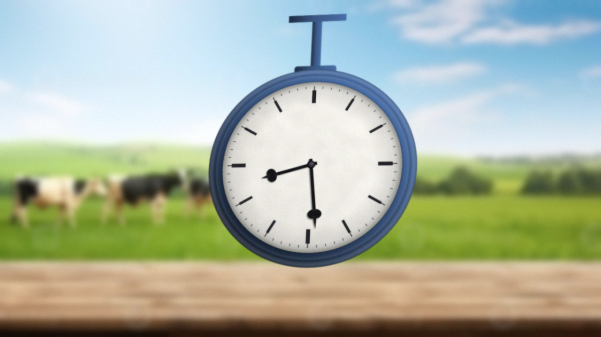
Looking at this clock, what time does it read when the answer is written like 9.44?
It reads 8.29
